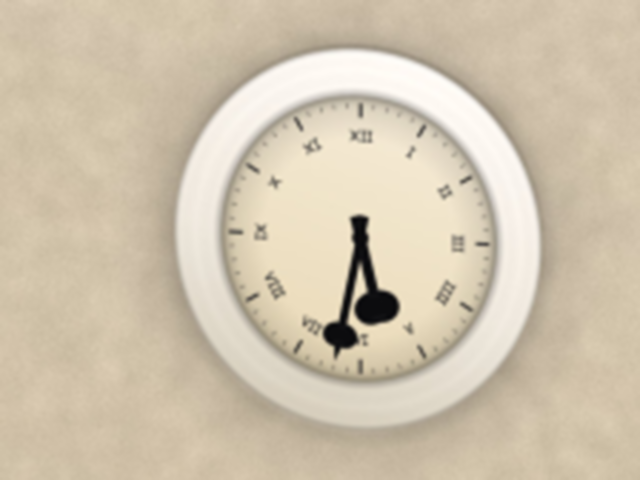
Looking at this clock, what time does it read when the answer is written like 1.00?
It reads 5.32
